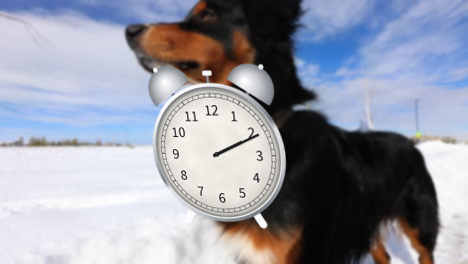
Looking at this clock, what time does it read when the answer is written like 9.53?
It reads 2.11
